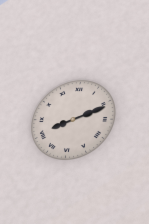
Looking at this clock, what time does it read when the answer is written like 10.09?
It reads 8.11
